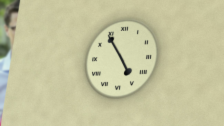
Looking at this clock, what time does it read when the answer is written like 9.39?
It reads 4.54
